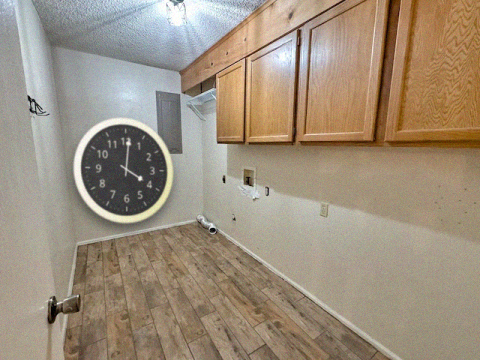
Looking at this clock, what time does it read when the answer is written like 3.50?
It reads 4.01
